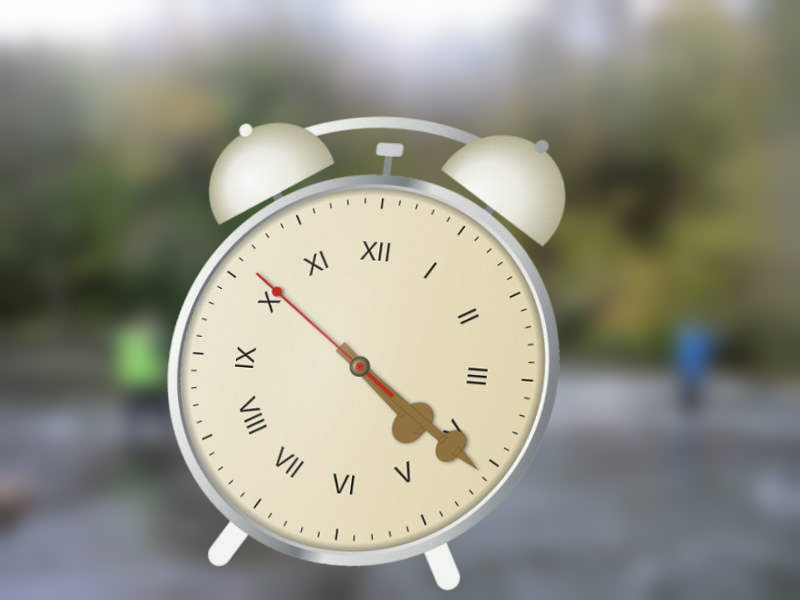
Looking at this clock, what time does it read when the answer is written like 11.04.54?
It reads 4.20.51
